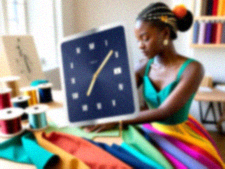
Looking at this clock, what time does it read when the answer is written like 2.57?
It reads 7.08
